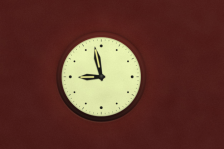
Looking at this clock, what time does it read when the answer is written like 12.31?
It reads 8.58
